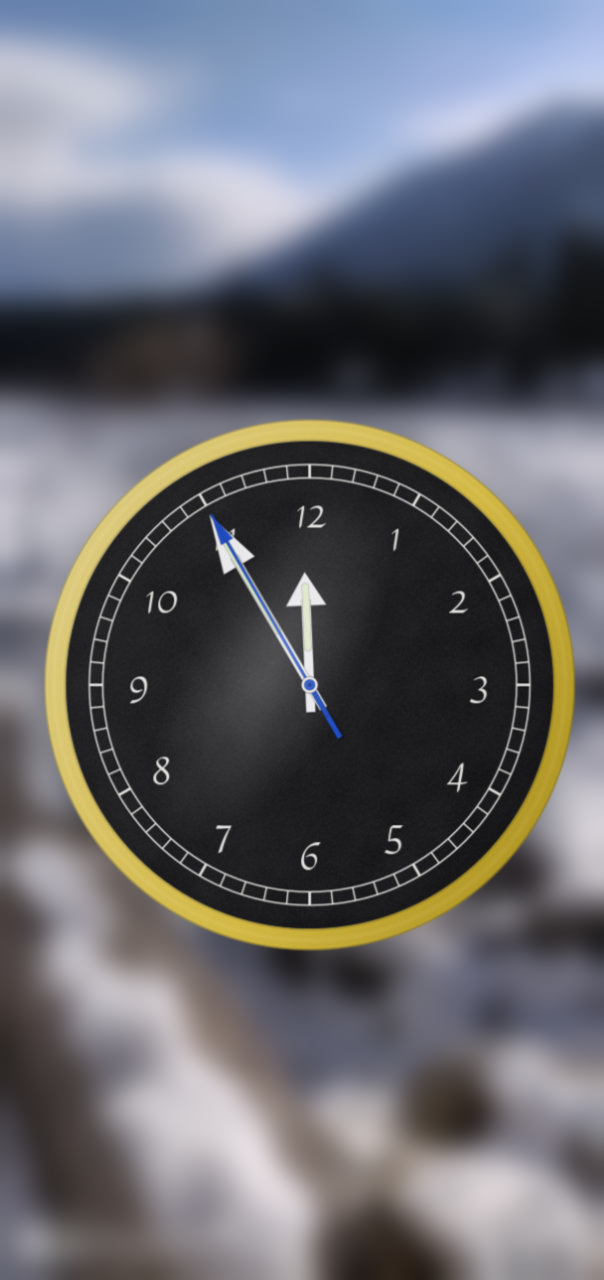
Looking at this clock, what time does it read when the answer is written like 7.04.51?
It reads 11.54.55
